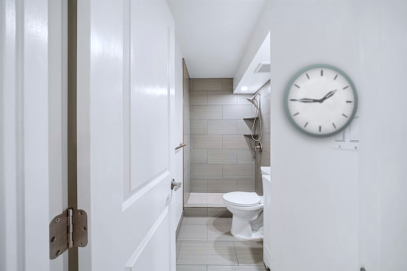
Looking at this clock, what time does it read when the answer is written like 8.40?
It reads 1.45
